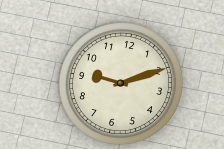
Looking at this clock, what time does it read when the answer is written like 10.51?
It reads 9.10
